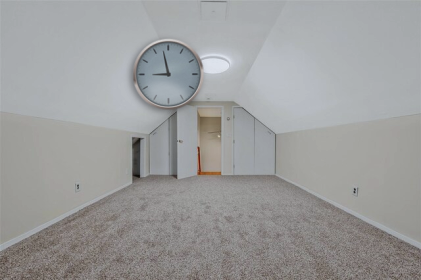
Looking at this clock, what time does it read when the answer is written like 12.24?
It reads 8.58
